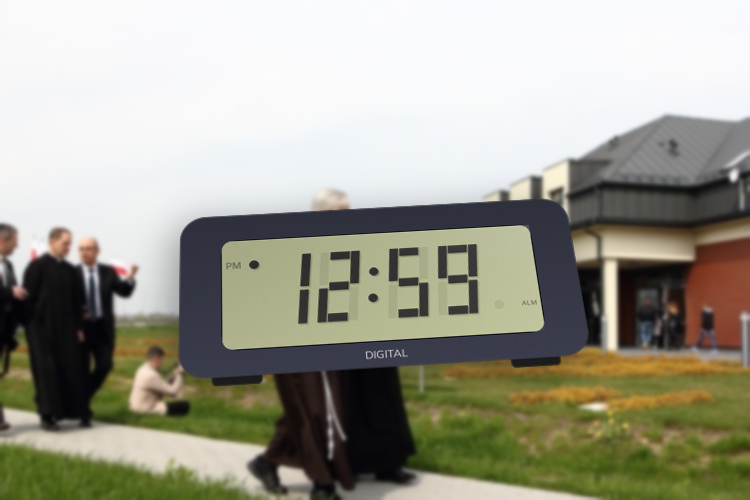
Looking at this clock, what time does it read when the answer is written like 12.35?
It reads 12.59
